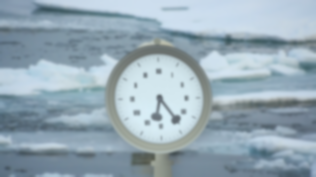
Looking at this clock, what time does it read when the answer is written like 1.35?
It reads 6.24
